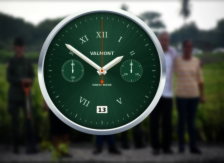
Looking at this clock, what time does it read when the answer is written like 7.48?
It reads 1.51
